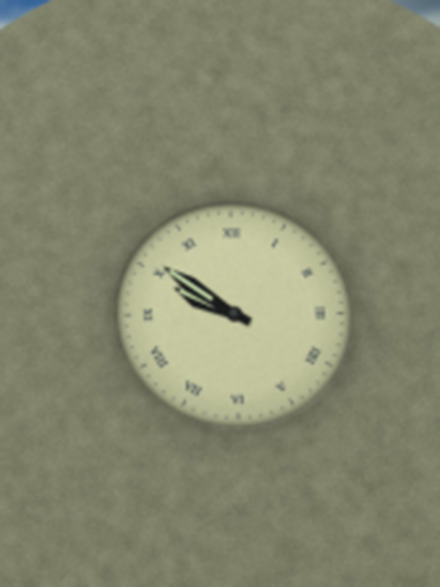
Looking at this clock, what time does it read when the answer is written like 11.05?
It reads 9.51
